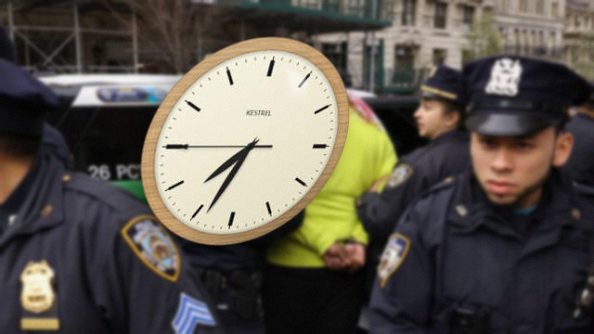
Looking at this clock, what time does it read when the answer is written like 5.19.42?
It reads 7.33.45
